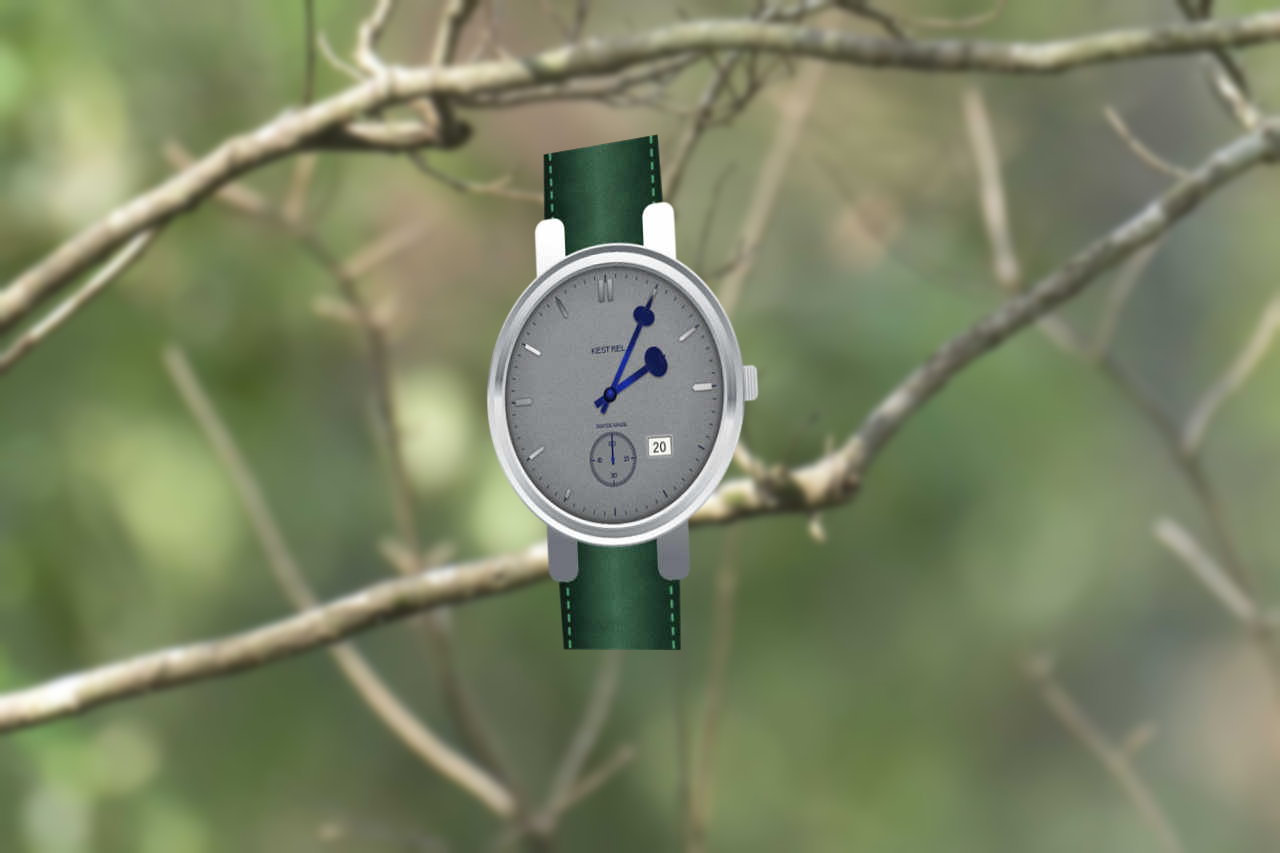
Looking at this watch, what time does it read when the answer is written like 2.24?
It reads 2.05
